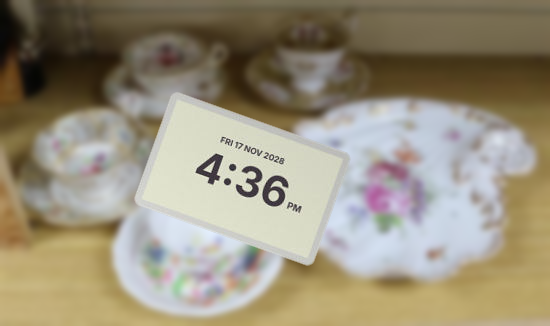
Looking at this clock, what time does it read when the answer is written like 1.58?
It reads 4.36
